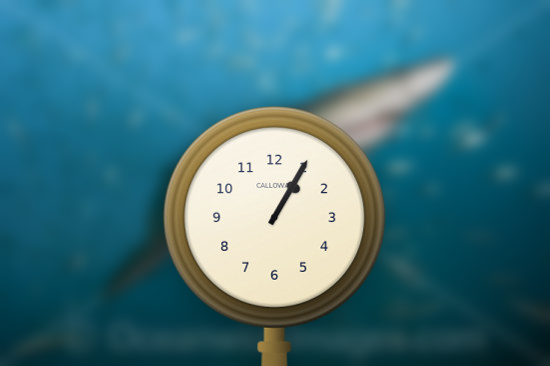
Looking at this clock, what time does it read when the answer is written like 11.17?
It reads 1.05
